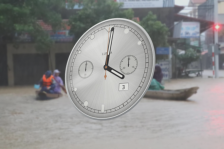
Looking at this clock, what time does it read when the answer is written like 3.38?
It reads 4.01
